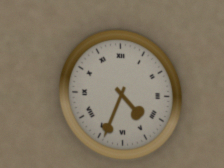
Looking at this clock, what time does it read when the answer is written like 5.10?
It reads 4.34
